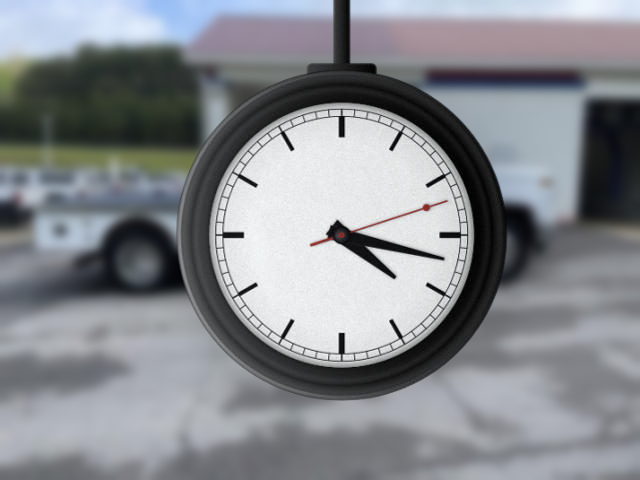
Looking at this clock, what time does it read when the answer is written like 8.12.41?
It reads 4.17.12
